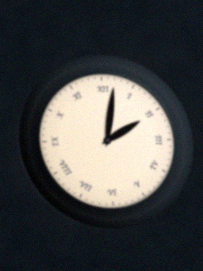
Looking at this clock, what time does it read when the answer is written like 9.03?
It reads 2.02
